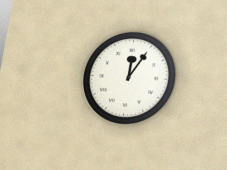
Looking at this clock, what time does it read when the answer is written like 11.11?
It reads 12.05
